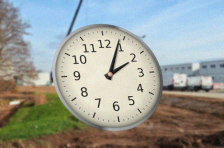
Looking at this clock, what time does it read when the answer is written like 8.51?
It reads 2.04
